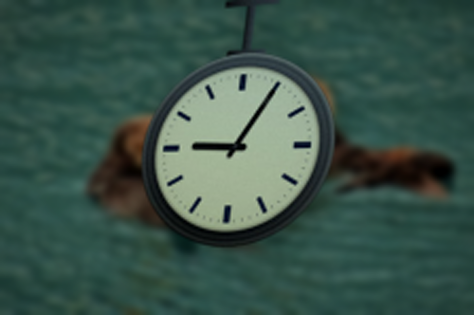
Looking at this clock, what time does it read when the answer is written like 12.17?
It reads 9.05
